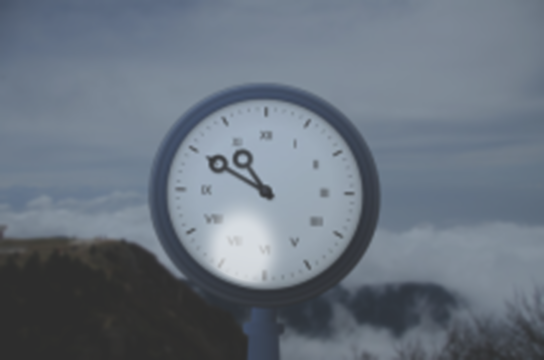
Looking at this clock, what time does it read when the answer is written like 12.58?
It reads 10.50
